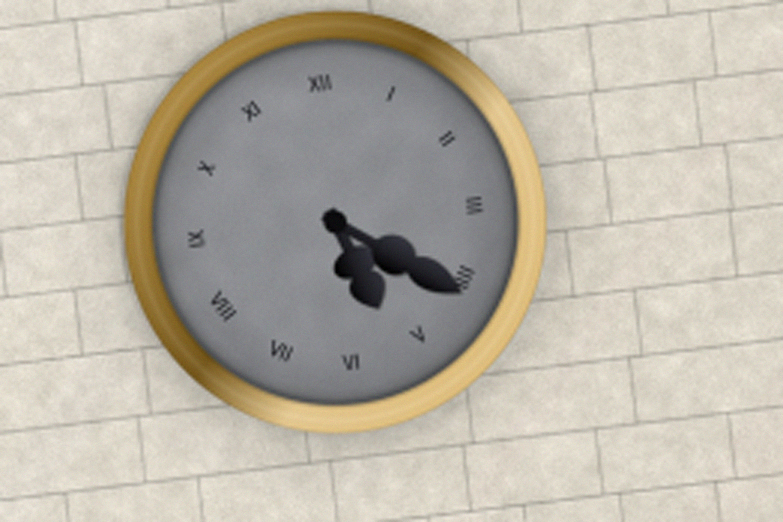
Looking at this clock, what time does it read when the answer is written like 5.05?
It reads 5.21
